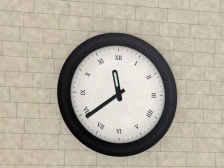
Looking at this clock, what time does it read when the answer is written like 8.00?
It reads 11.39
